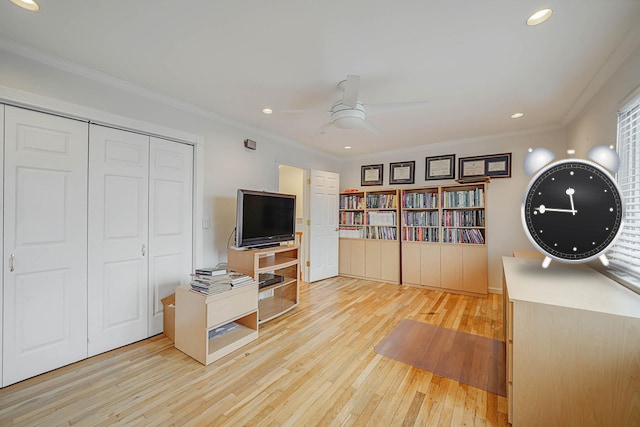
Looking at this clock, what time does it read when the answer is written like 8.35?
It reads 11.46
